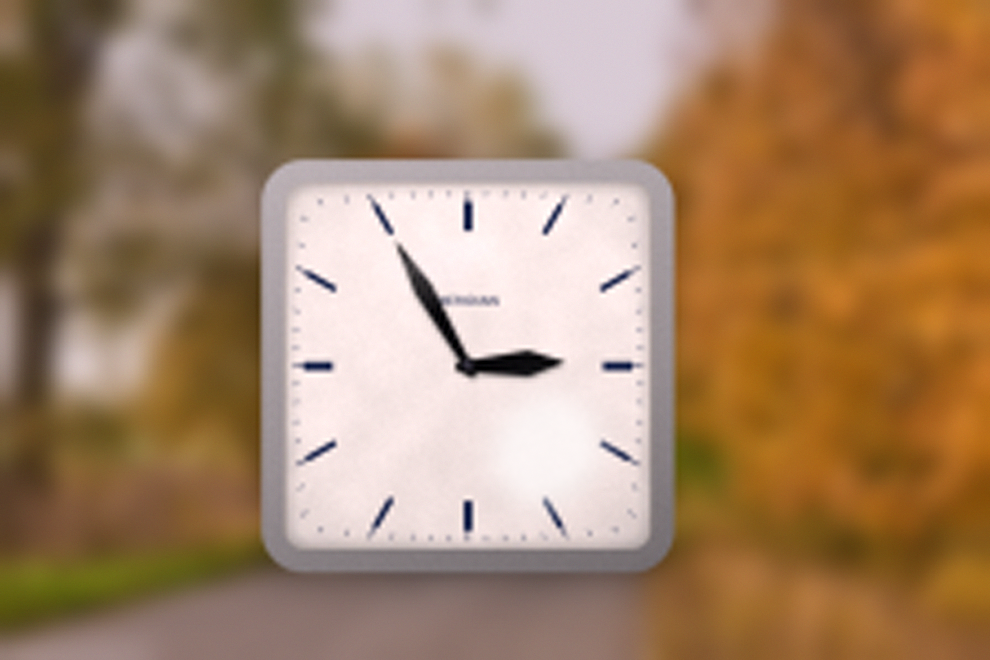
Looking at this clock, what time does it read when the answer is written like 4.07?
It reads 2.55
